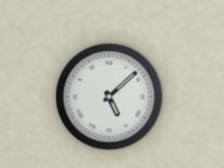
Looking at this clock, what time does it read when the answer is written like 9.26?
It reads 5.08
